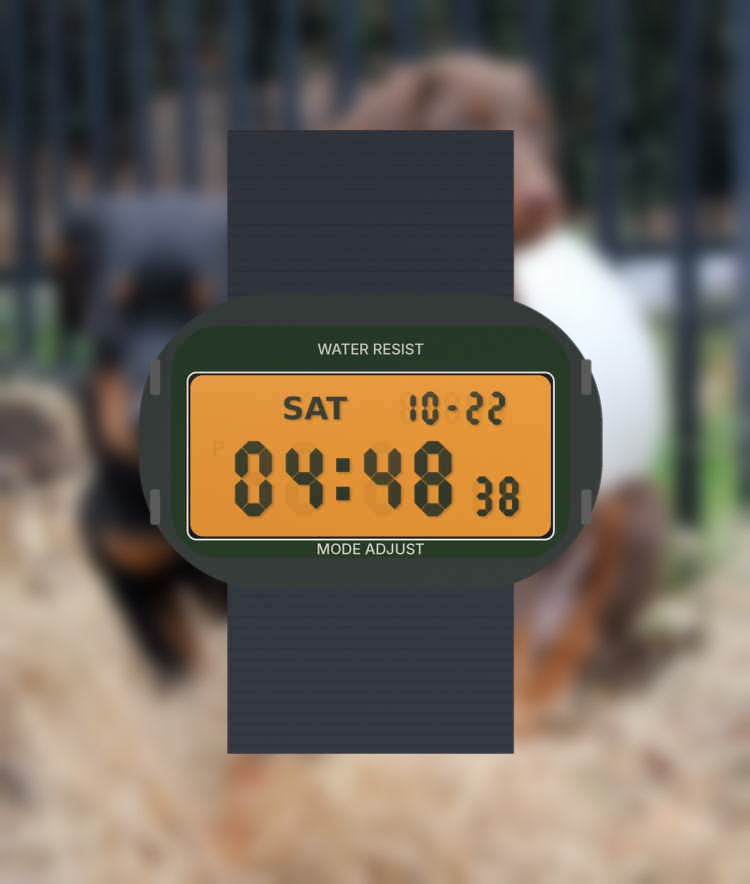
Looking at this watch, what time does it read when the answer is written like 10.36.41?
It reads 4.48.38
